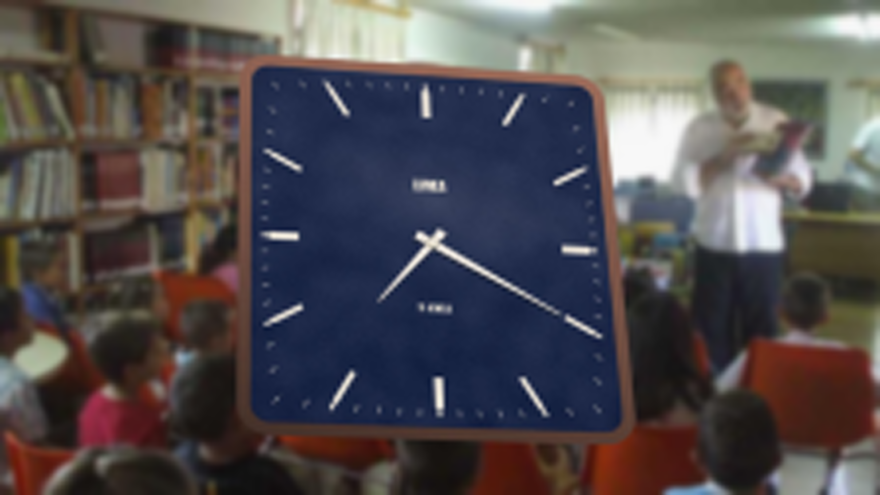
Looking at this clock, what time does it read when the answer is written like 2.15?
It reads 7.20
